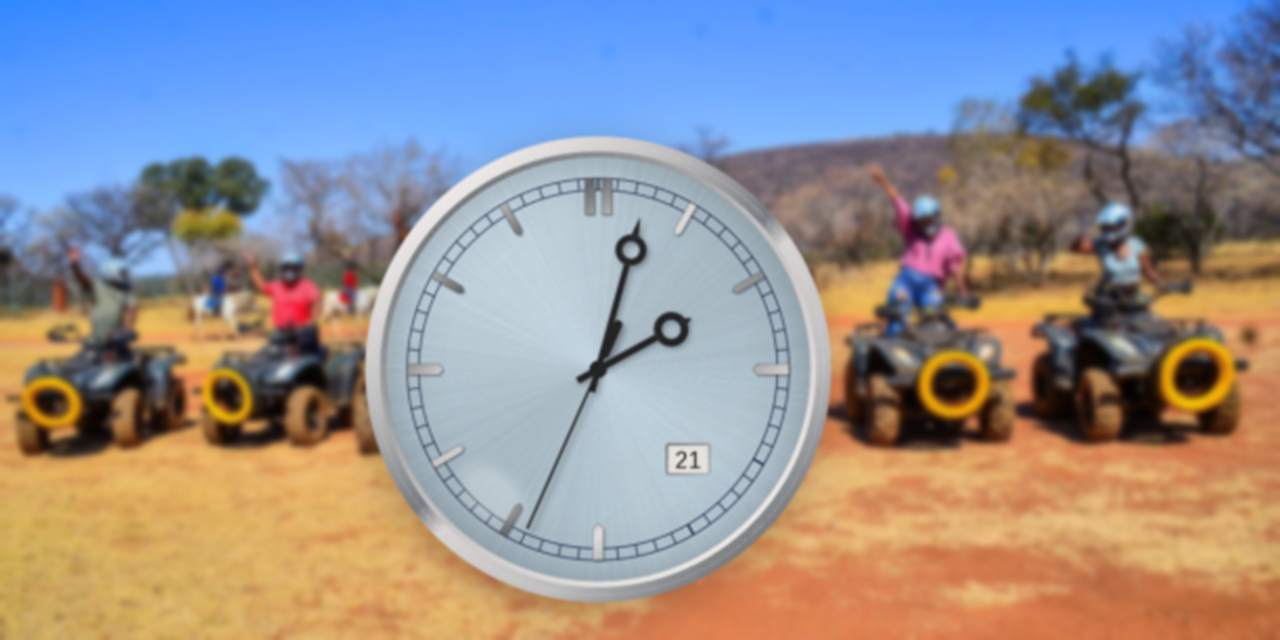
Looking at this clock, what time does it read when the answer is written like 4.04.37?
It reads 2.02.34
